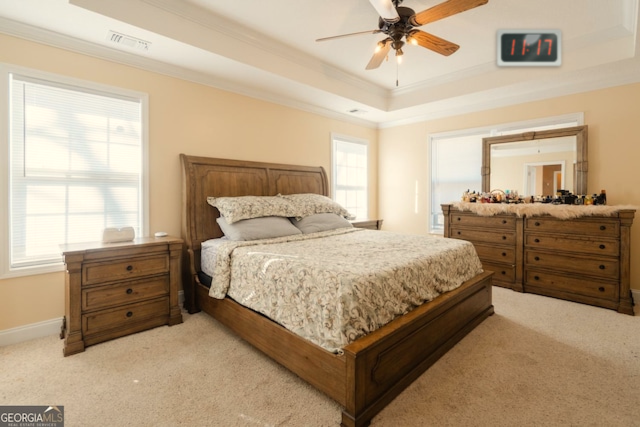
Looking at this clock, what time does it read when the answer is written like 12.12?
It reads 11.17
